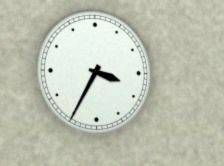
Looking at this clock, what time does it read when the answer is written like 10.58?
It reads 3.35
